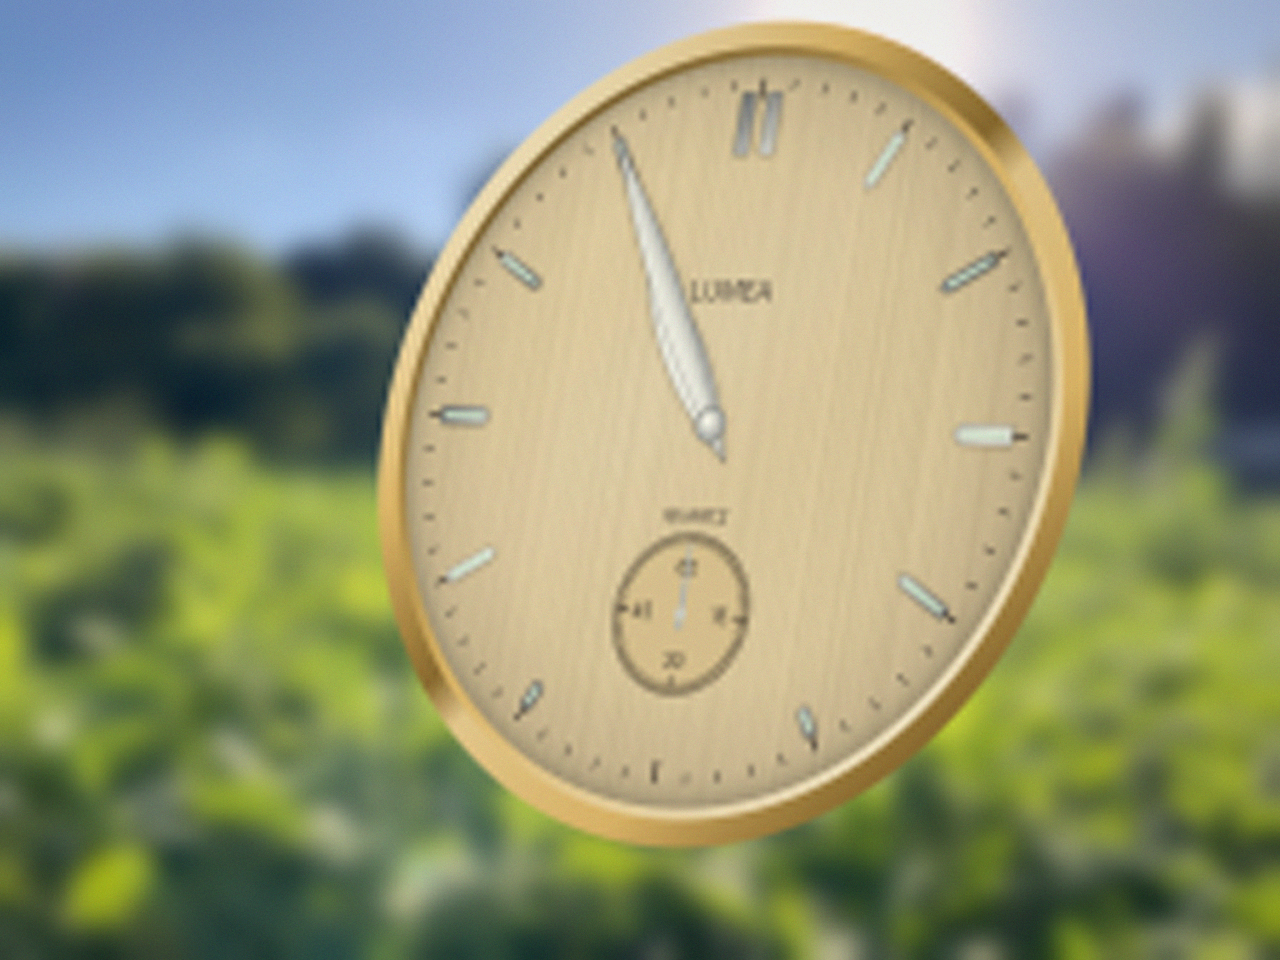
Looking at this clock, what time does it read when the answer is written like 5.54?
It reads 10.55
